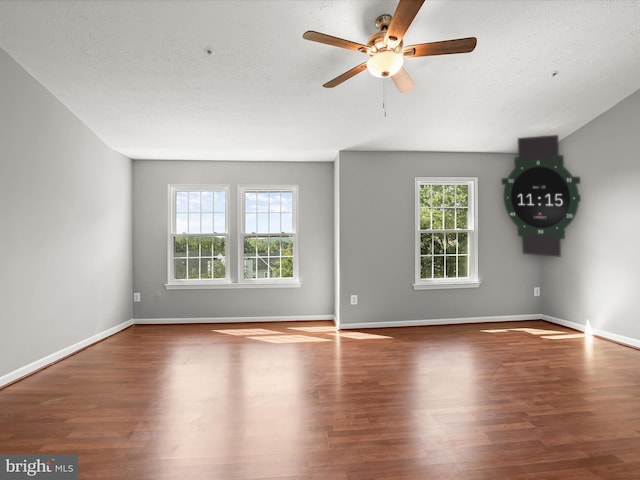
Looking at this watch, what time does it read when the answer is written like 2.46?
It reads 11.15
